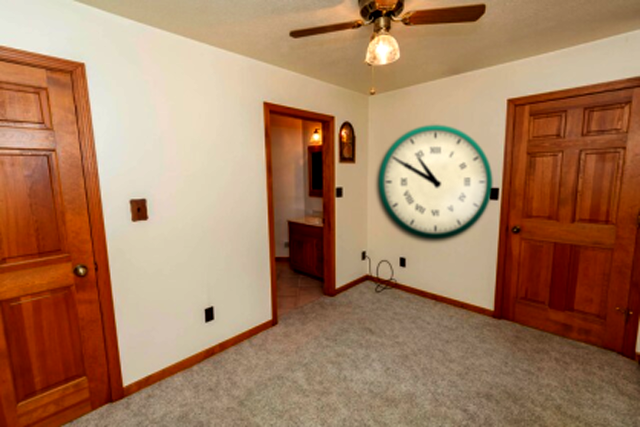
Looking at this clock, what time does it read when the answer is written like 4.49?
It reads 10.50
